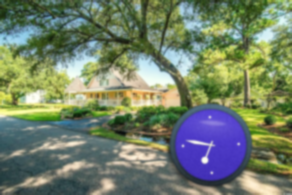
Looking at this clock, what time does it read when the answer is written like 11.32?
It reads 6.47
